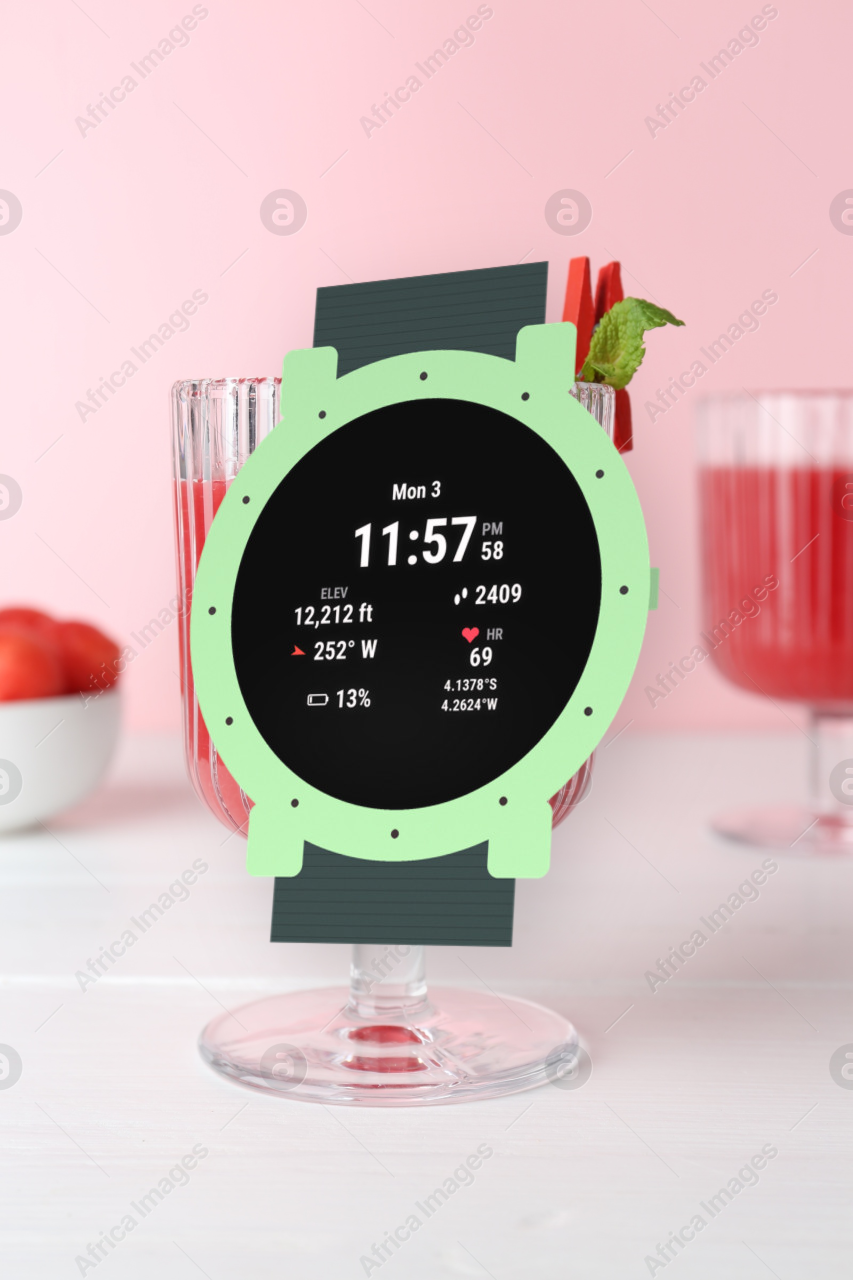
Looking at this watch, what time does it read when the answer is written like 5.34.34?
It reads 11.57.58
